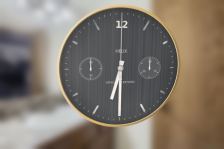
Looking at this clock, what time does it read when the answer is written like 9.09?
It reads 6.30
